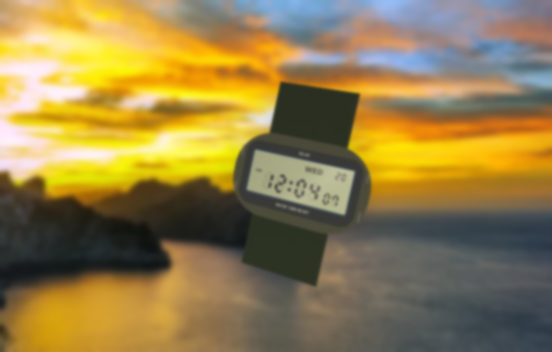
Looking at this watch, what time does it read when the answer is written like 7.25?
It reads 12.04
